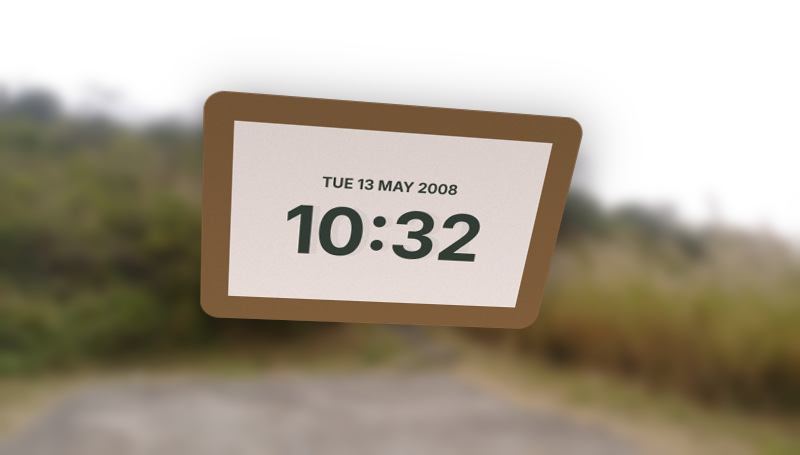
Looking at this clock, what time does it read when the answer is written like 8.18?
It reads 10.32
